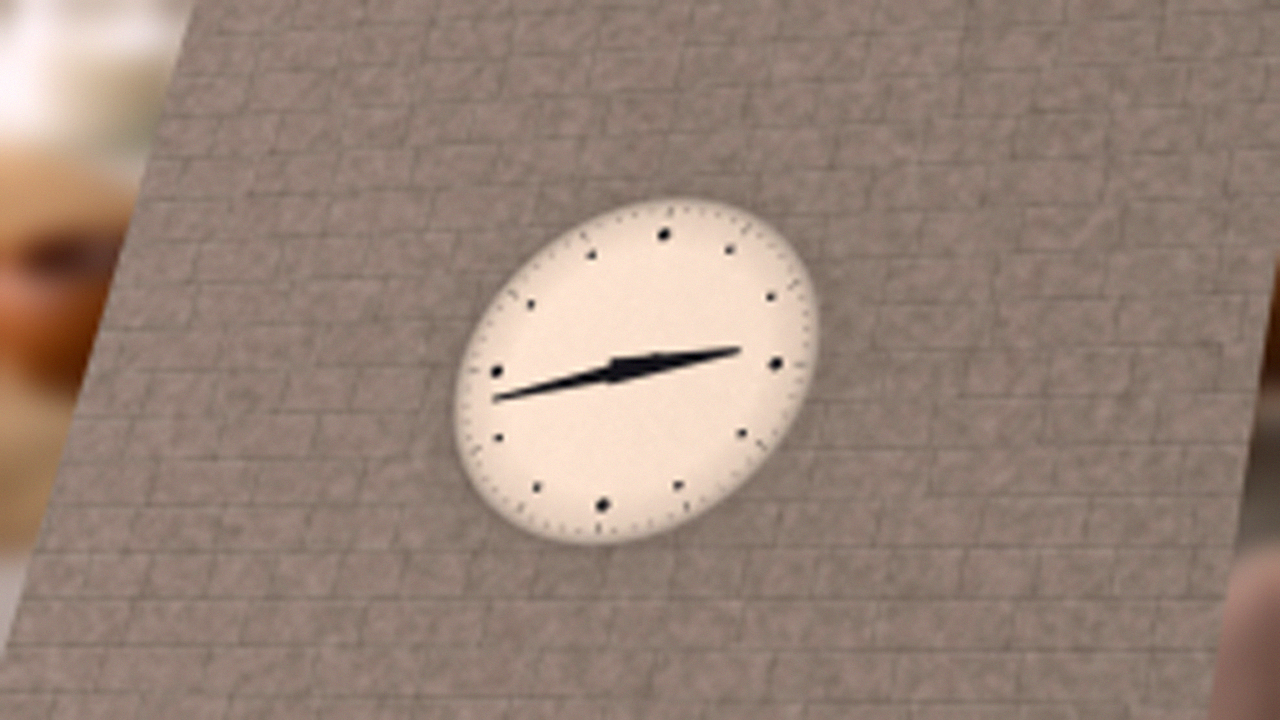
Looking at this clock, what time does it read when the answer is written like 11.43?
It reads 2.43
